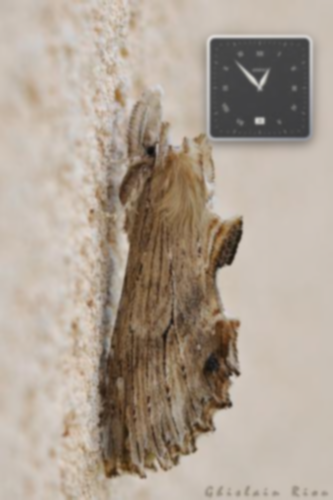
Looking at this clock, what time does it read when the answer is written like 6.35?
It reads 12.53
